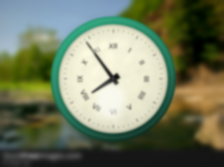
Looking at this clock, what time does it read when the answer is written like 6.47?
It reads 7.54
